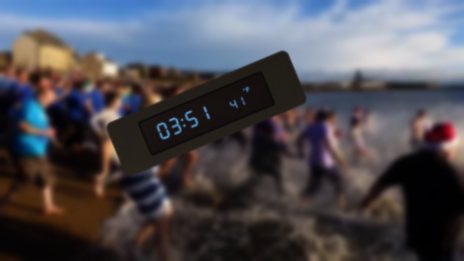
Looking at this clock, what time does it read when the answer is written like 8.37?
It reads 3.51
